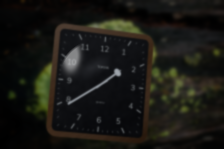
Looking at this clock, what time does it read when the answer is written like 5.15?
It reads 1.39
